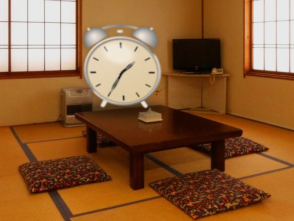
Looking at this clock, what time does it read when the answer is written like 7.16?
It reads 1.35
